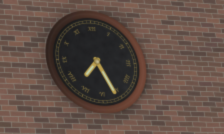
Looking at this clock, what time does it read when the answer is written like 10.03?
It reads 7.26
